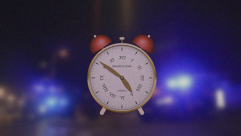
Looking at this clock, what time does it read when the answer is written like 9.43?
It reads 4.51
